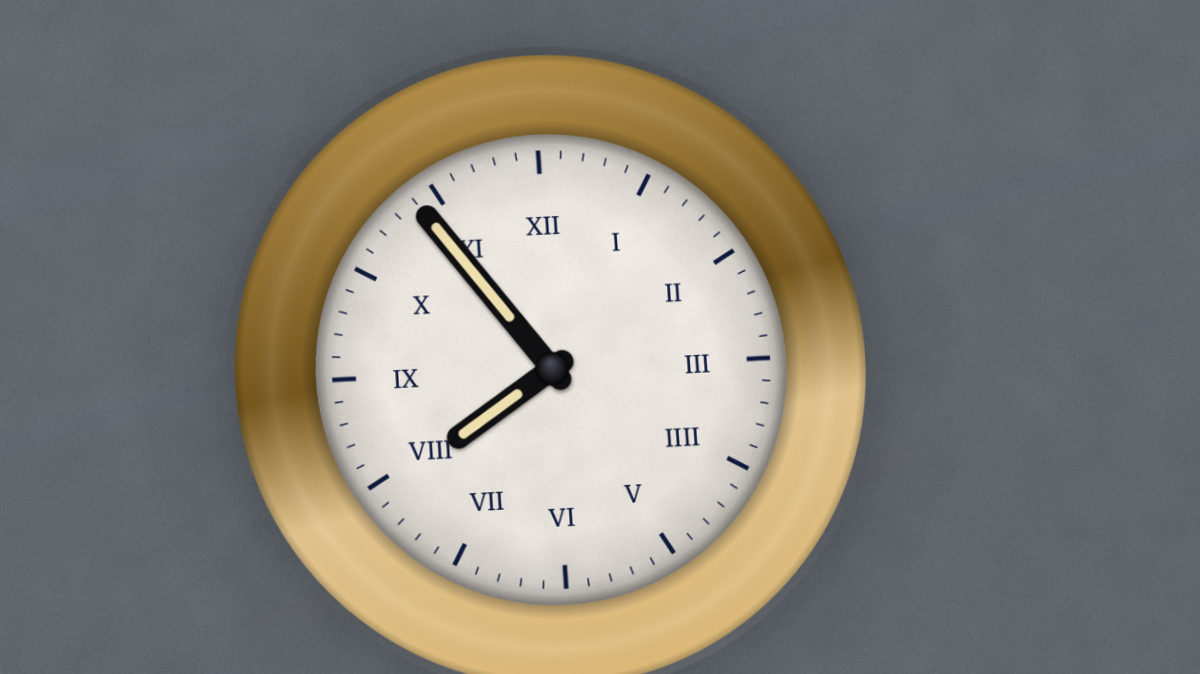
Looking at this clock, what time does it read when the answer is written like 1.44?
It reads 7.54
